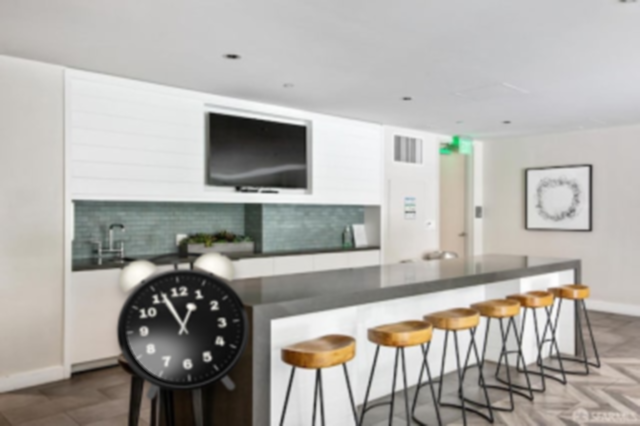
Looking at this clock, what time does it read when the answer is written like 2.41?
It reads 12.56
